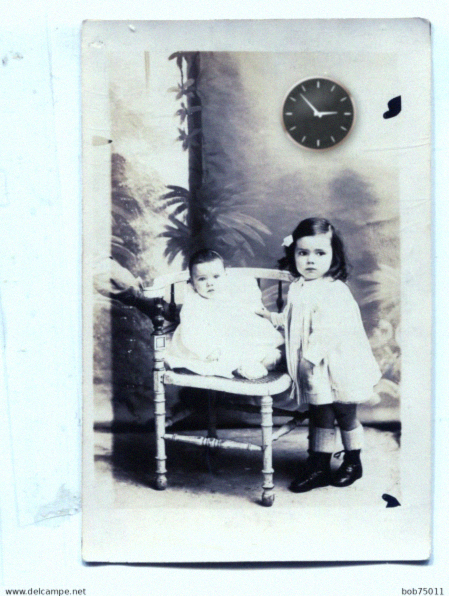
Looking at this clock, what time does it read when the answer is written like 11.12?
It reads 2.53
